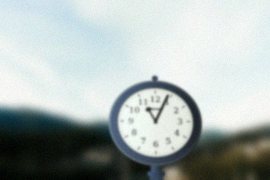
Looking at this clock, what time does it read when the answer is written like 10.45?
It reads 11.04
